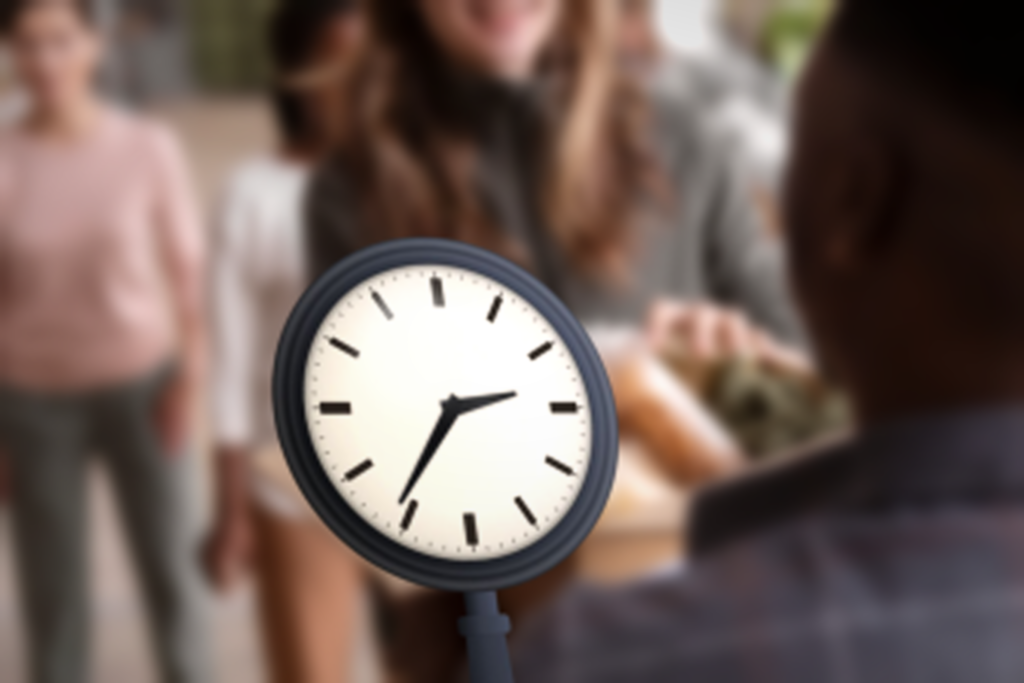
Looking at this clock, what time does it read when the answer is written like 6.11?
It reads 2.36
